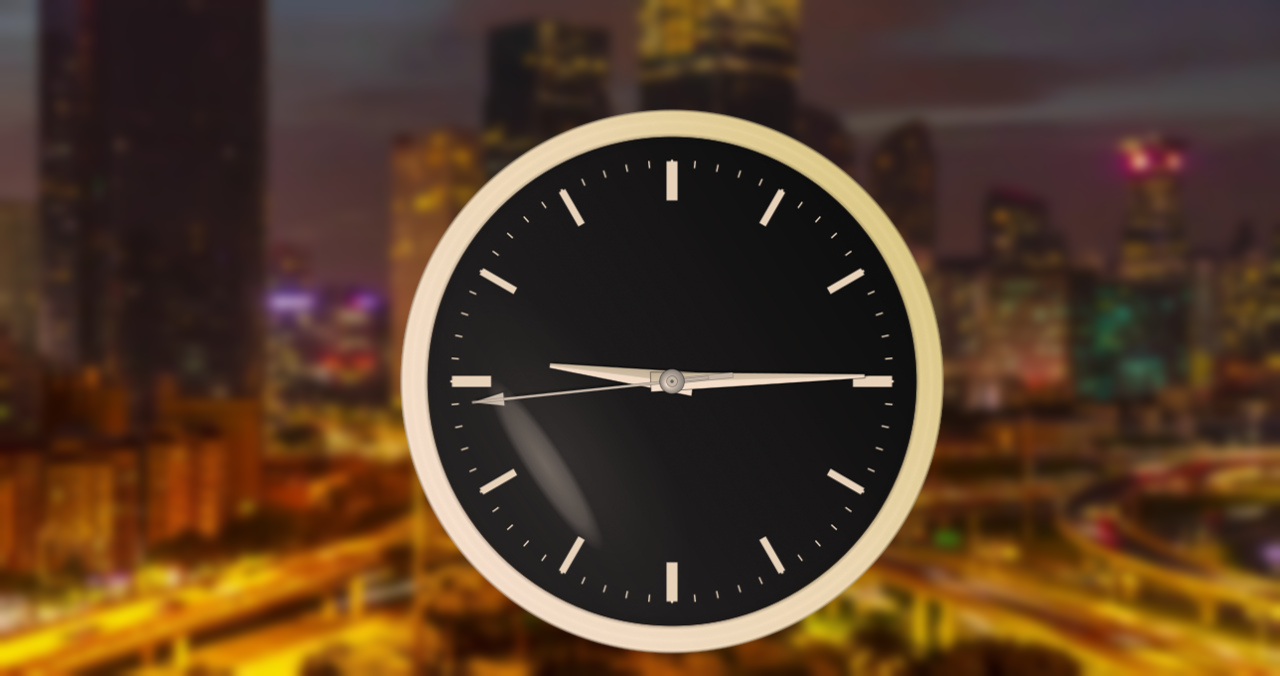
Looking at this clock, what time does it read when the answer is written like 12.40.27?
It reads 9.14.44
